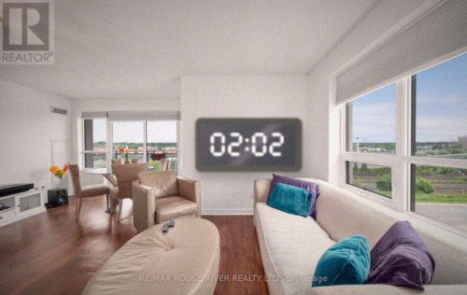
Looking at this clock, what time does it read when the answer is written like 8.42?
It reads 2.02
